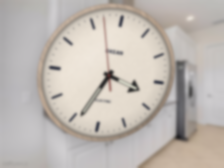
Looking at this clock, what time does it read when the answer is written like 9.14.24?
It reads 3.33.57
